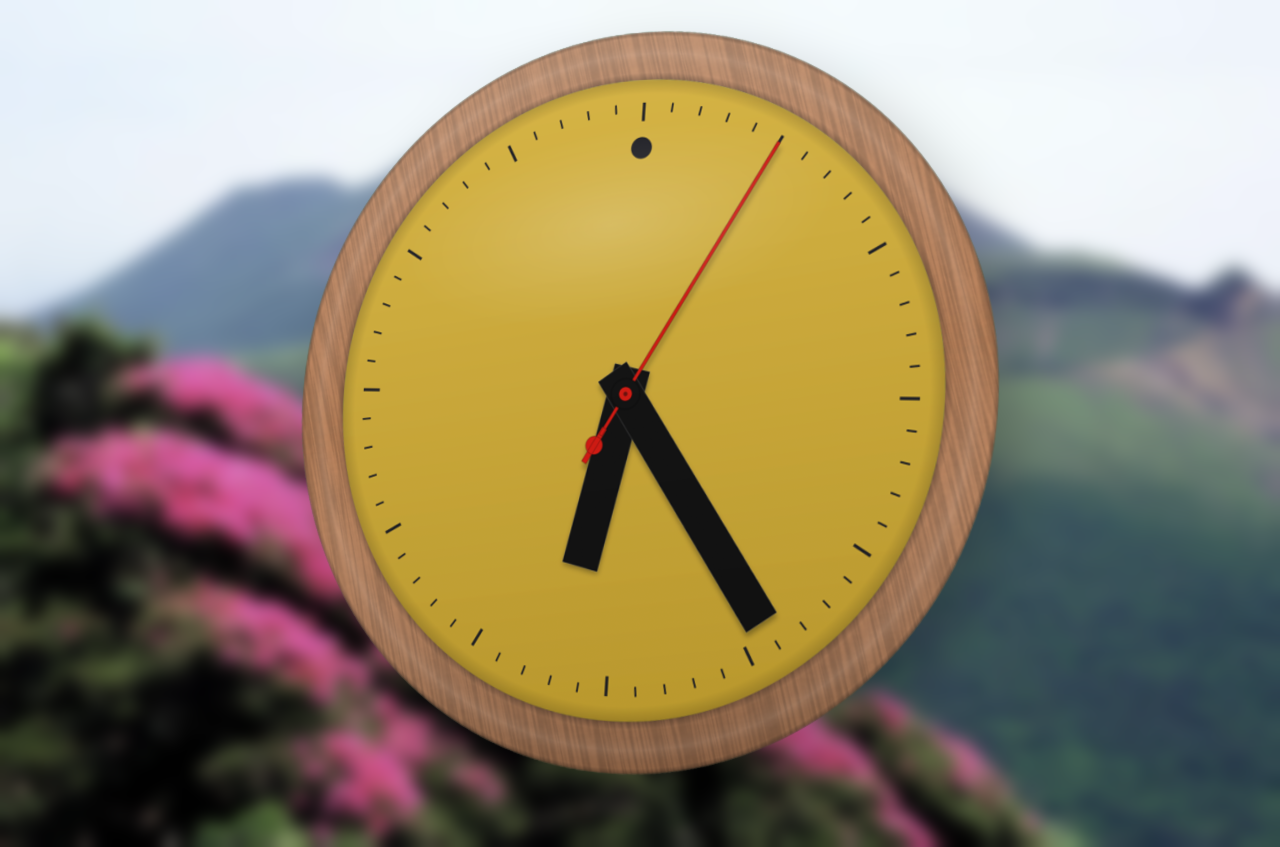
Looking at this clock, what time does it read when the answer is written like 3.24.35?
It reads 6.24.05
